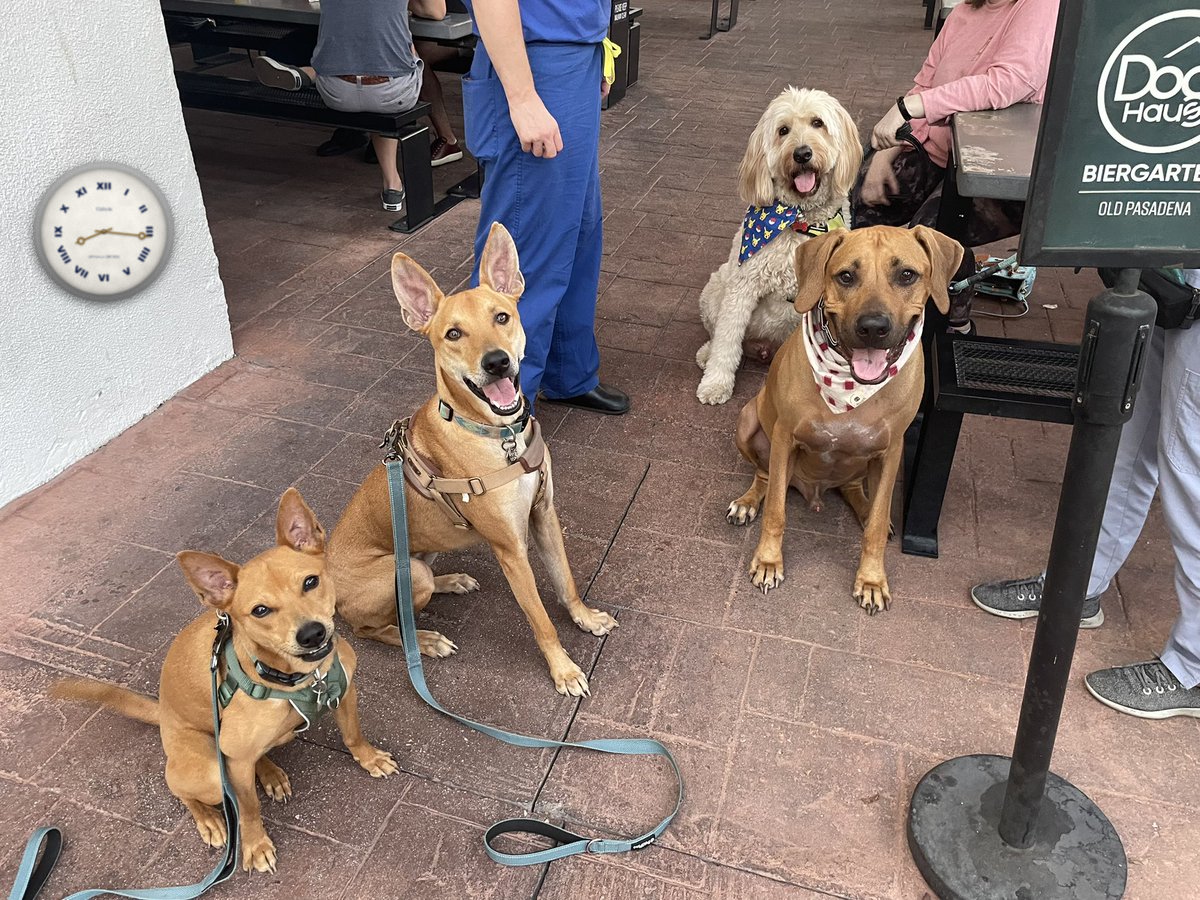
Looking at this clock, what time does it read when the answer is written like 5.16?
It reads 8.16
